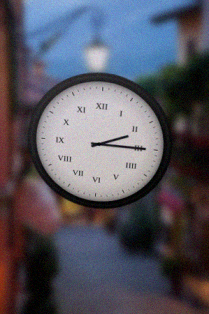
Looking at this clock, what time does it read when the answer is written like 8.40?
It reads 2.15
